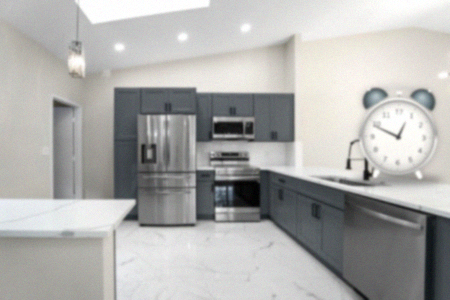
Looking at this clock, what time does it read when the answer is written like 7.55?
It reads 12.49
